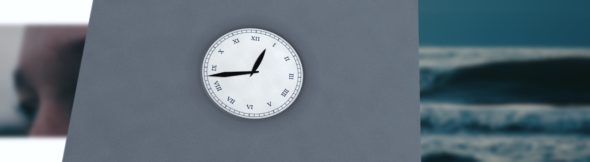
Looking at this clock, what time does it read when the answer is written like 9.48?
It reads 12.43
